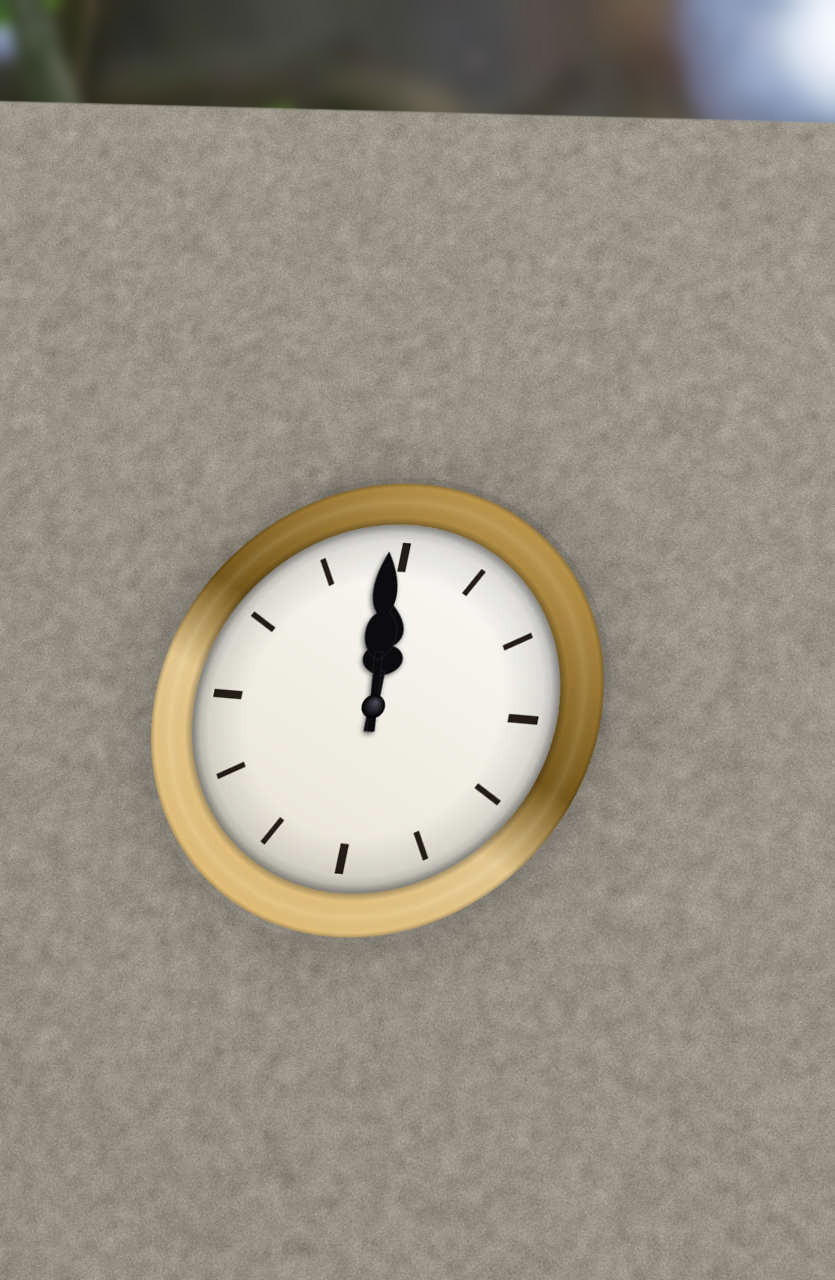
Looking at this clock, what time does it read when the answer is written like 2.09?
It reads 11.59
